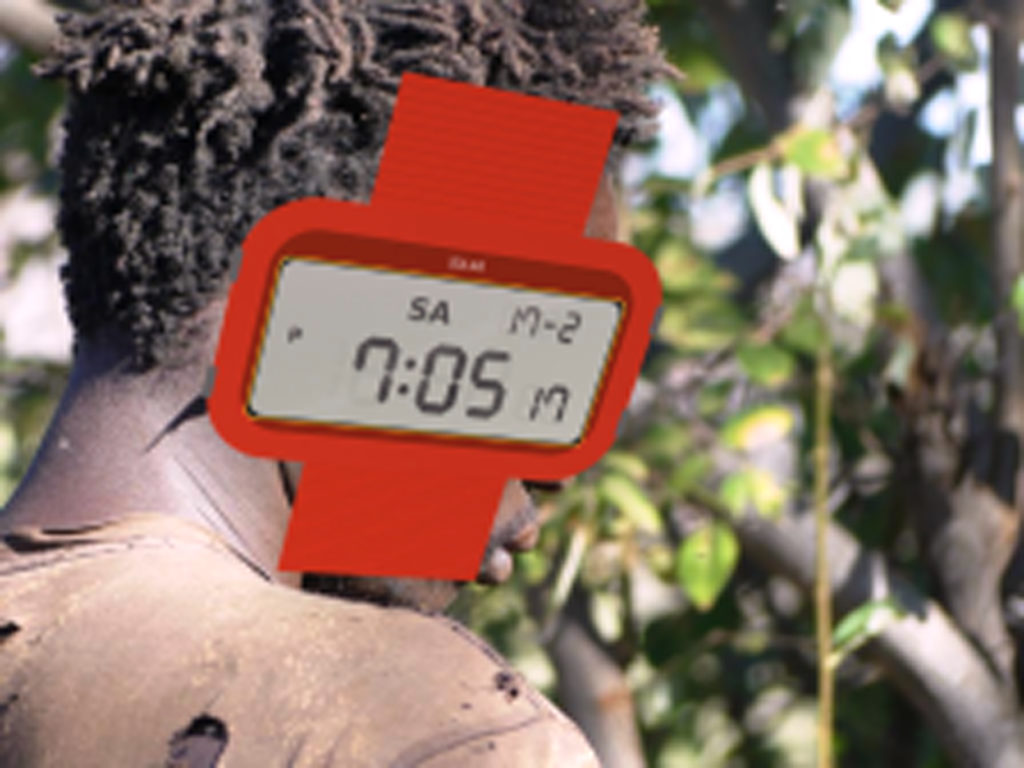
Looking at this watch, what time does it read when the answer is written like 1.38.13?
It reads 7.05.17
